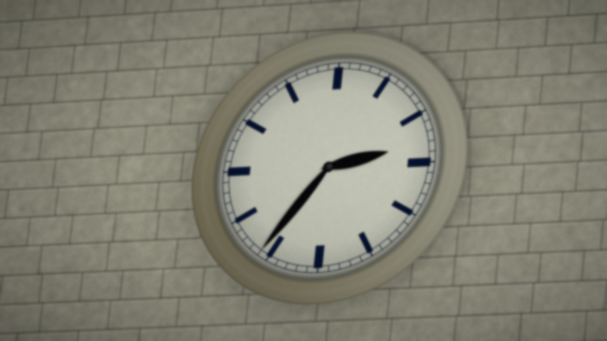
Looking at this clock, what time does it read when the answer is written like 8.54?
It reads 2.36
